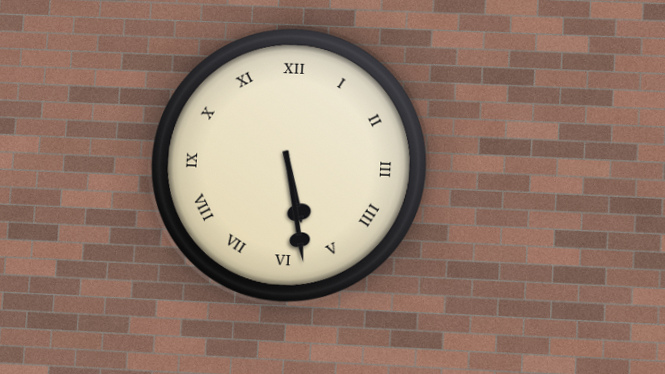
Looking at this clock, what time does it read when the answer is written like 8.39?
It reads 5.28
